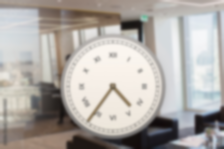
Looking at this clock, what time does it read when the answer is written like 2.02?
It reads 4.36
